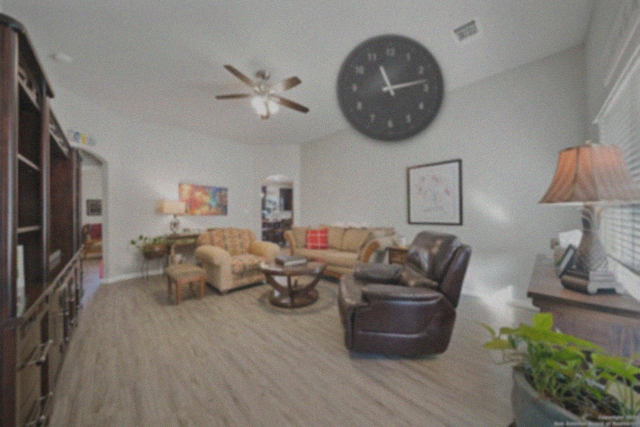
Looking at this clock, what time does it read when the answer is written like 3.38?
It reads 11.13
